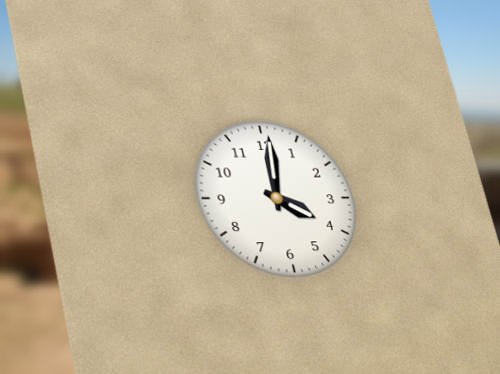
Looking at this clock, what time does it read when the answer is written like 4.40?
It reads 4.01
